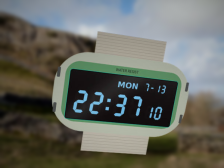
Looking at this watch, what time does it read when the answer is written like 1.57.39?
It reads 22.37.10
